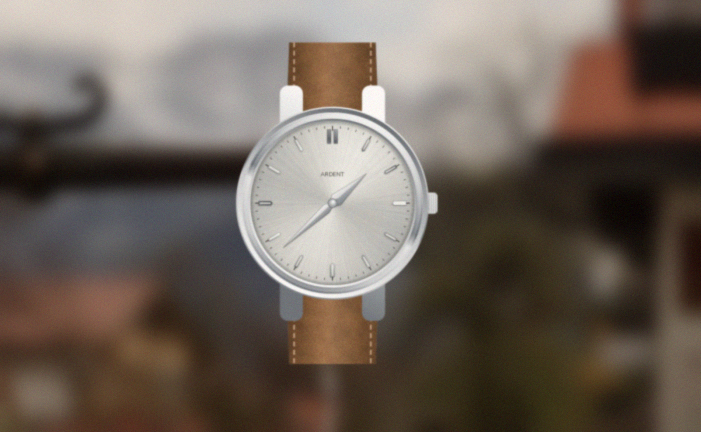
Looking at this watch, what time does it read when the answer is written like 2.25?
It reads 1.38
